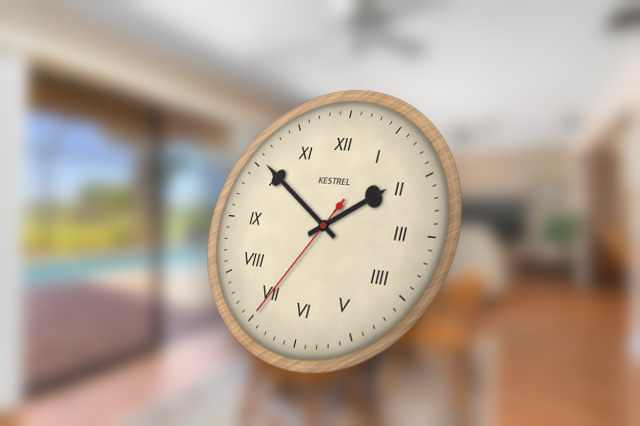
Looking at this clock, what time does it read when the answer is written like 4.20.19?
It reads 1.50.35
